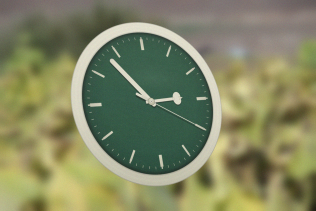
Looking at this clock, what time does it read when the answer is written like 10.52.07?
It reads 2.53.20
